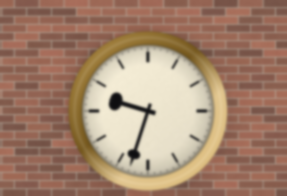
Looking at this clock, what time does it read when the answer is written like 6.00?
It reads 9.33
